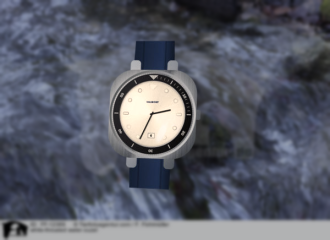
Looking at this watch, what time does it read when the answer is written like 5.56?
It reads 2.34
